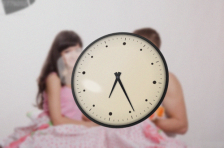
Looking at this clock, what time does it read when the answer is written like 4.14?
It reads 6.24
